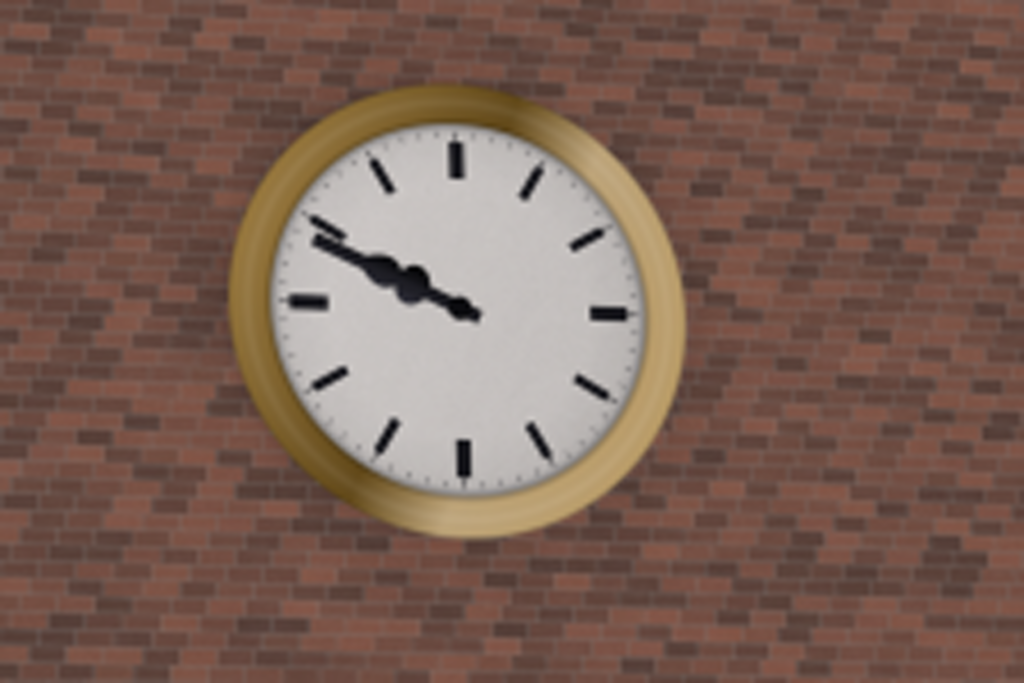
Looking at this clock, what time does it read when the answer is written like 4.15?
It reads 9.49
